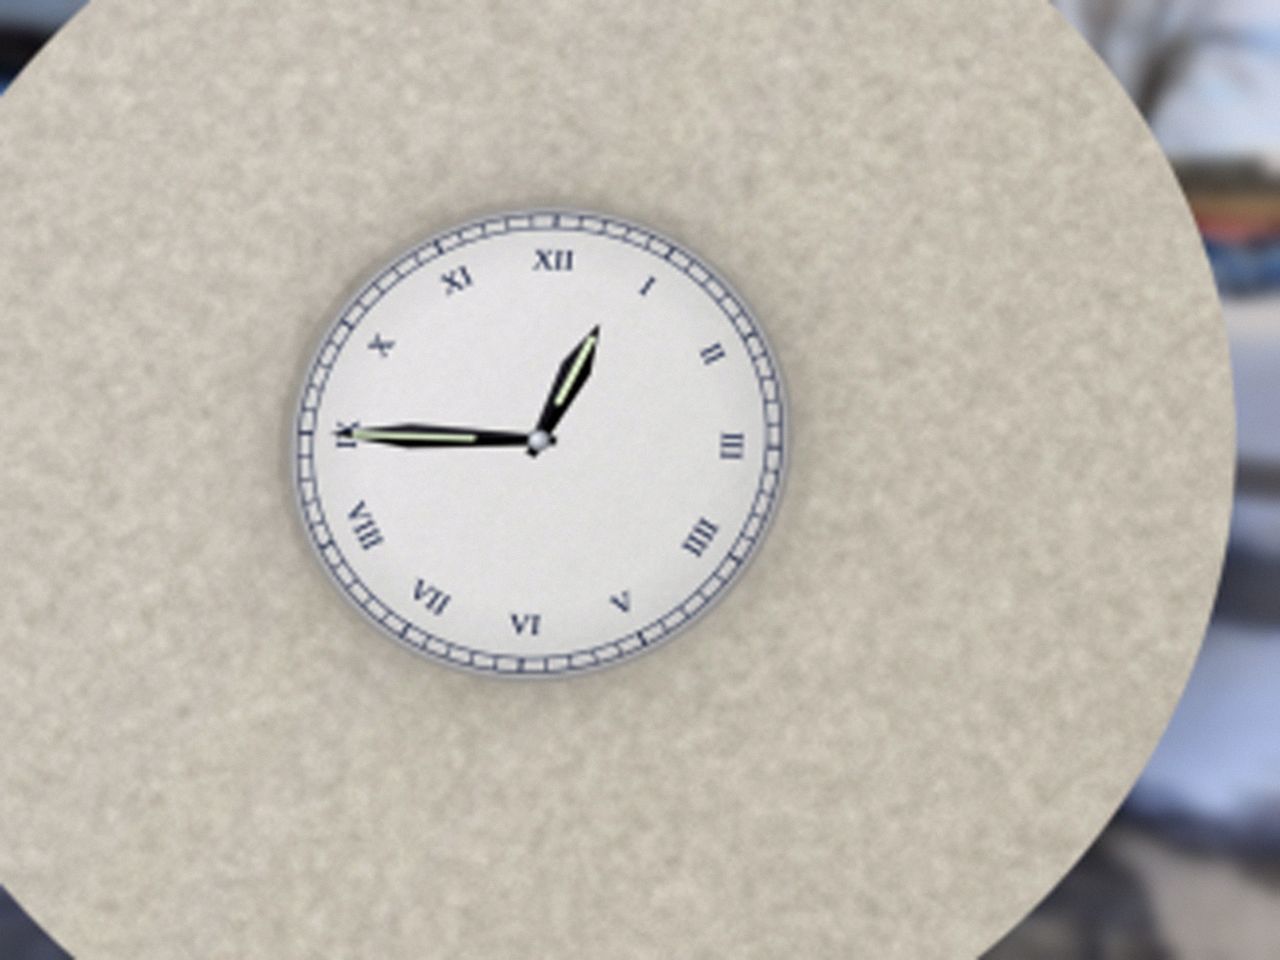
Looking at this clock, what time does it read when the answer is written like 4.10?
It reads 12.45
